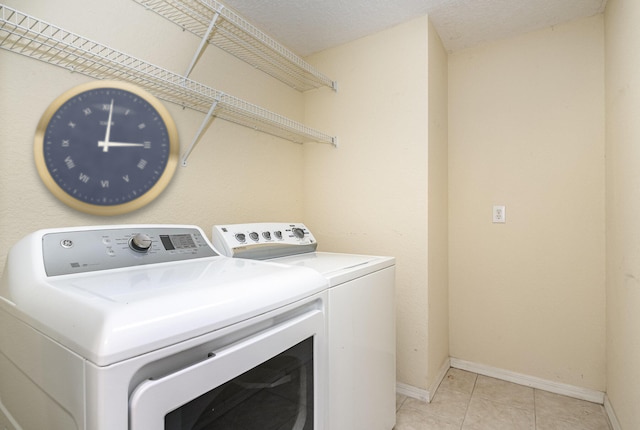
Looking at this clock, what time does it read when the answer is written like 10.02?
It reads 3.01
